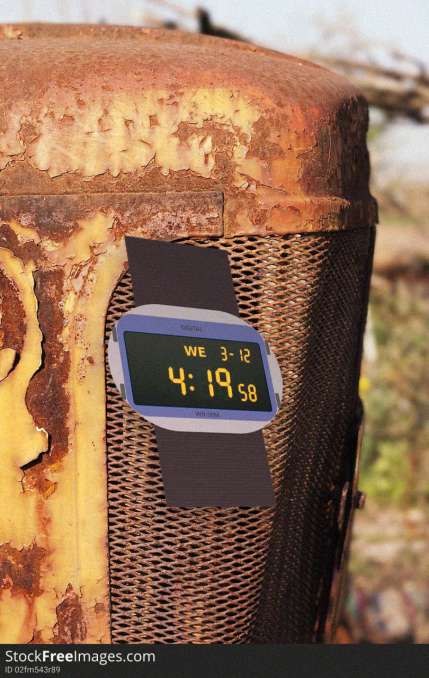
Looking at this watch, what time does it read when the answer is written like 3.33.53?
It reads 4.19.58
